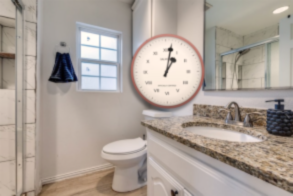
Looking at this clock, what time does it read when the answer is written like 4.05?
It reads 1.02
